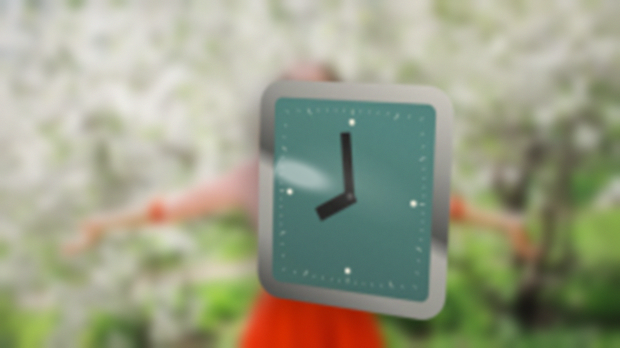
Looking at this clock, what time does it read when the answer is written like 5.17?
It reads 7.59
